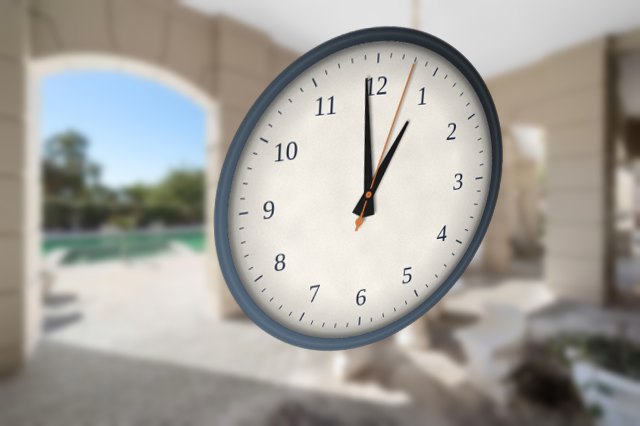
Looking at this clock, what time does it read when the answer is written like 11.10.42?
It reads 12.59.03
